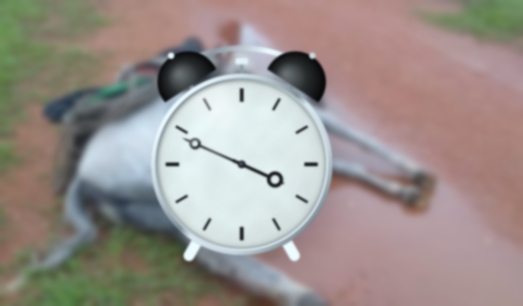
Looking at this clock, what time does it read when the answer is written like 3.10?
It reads 3.49
